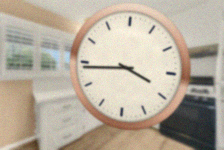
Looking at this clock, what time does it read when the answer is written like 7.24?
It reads 3.44
